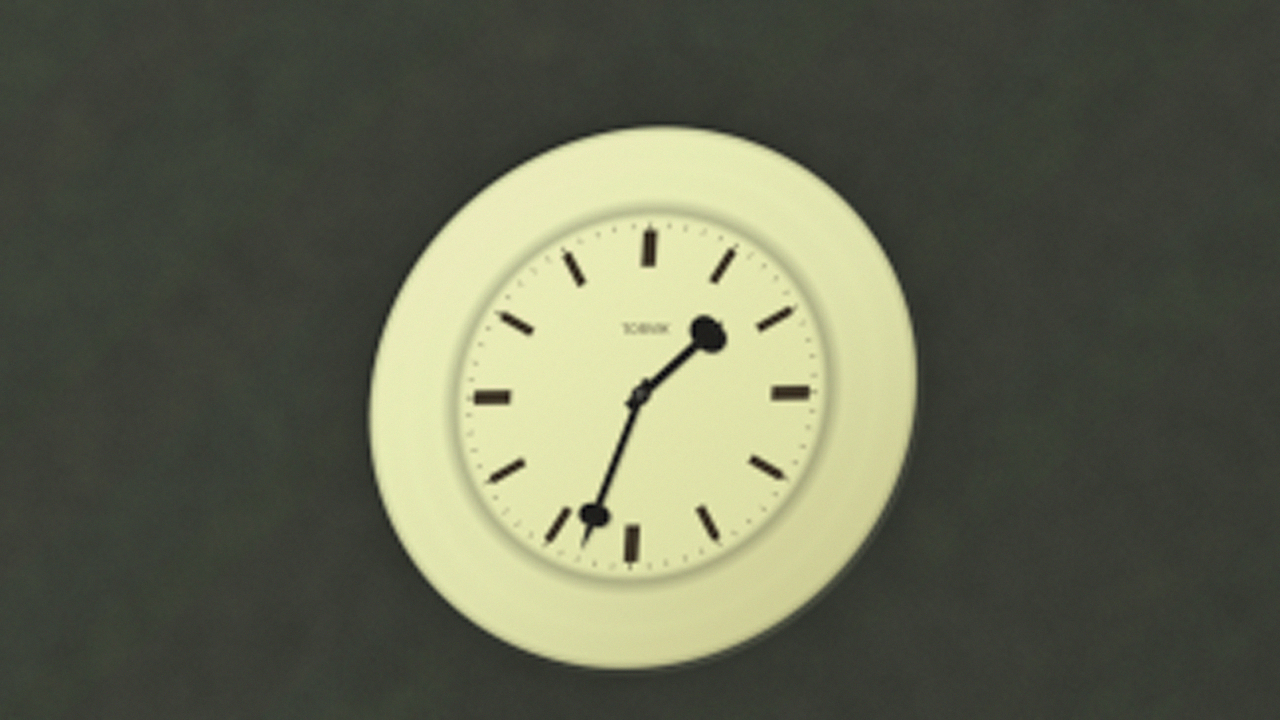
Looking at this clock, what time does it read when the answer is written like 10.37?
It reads 1.33
